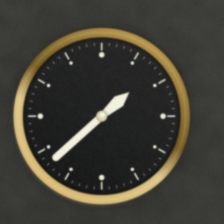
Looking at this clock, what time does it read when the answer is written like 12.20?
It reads 1.38
